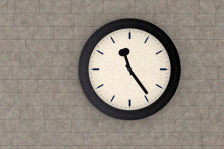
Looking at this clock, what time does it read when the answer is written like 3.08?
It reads 11.24
